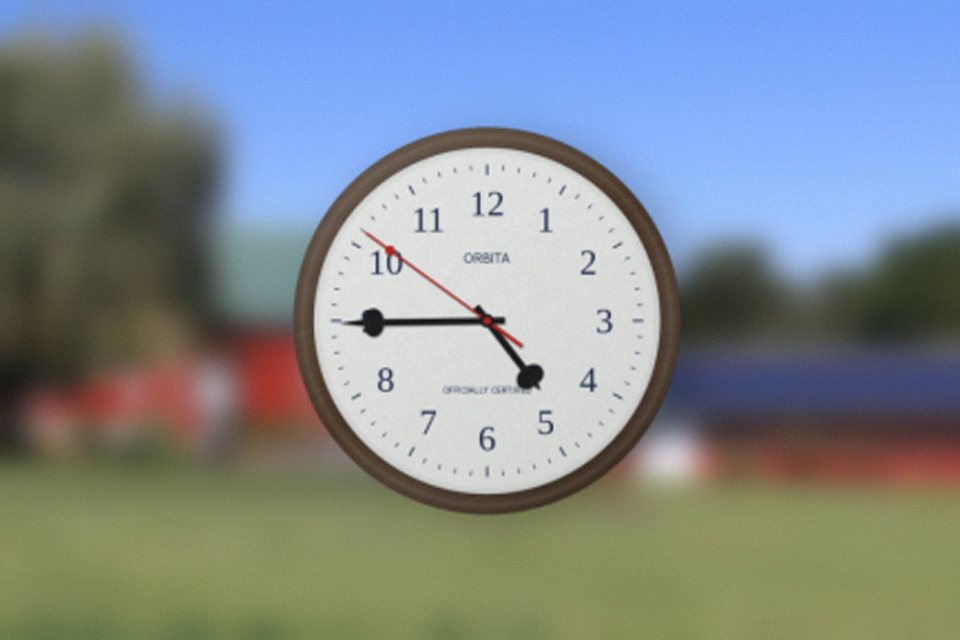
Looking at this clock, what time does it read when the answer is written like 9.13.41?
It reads 4.44.51
